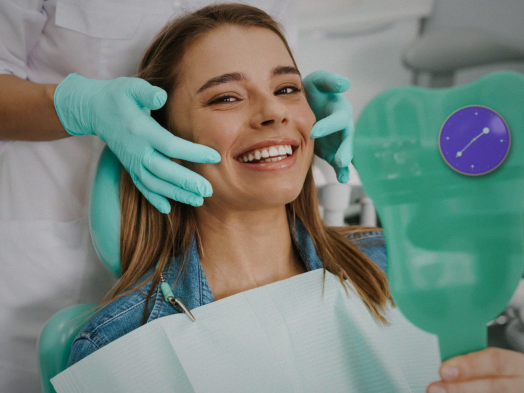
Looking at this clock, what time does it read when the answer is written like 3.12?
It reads 1.37
